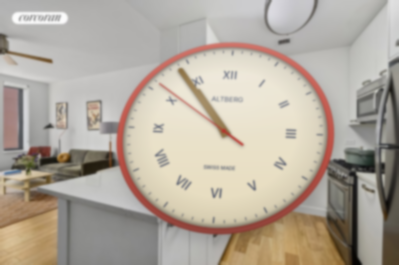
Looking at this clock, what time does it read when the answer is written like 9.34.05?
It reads 10.53.51
